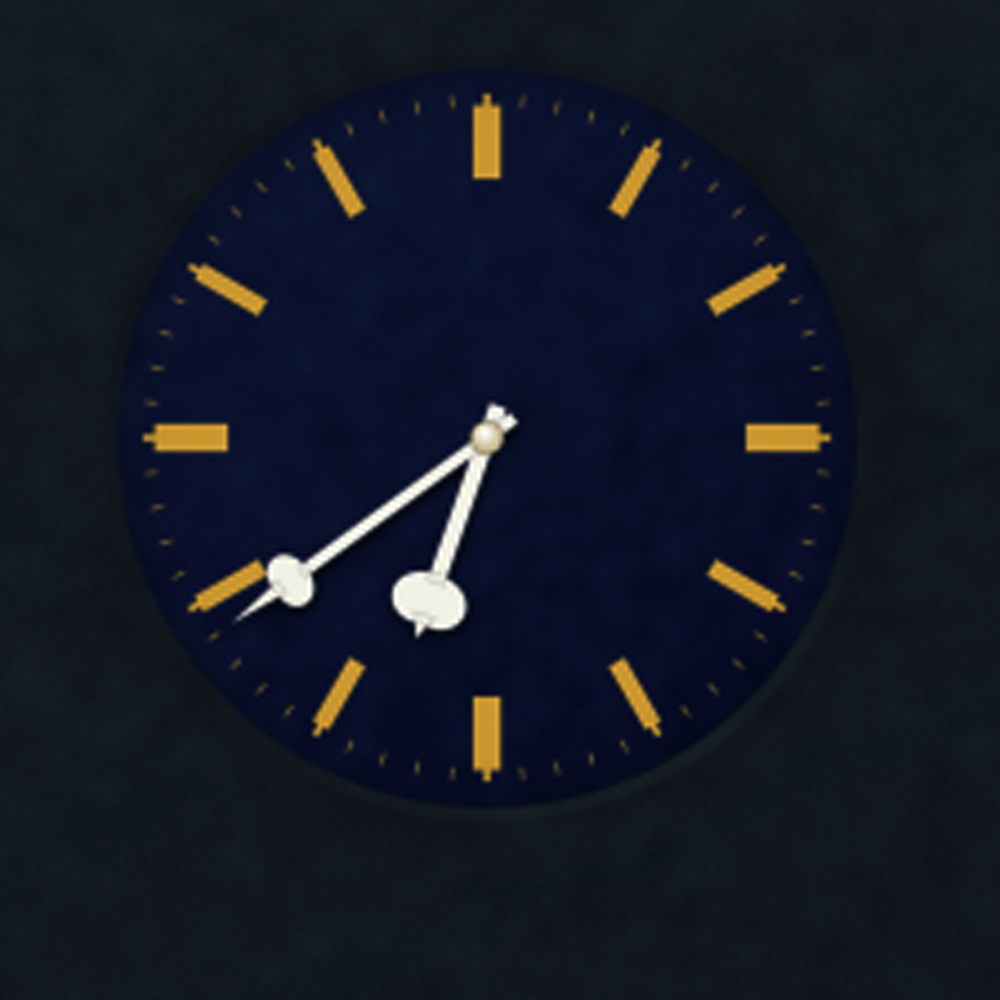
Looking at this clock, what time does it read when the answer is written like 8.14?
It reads 6.39
